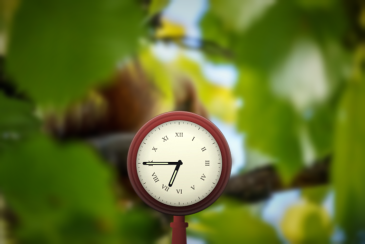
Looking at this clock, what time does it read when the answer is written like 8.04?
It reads 6.45
